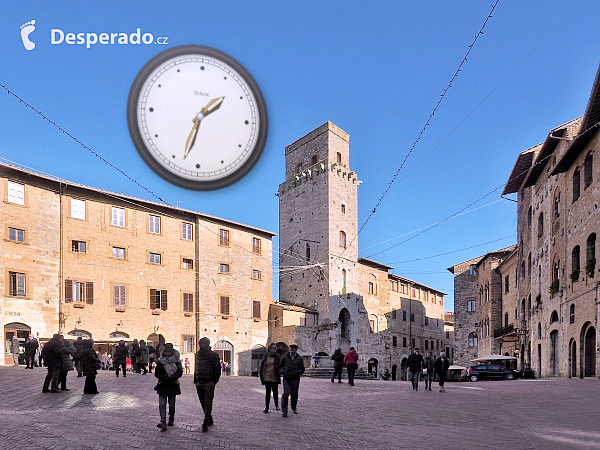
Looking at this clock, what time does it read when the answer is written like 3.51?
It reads 1.33
